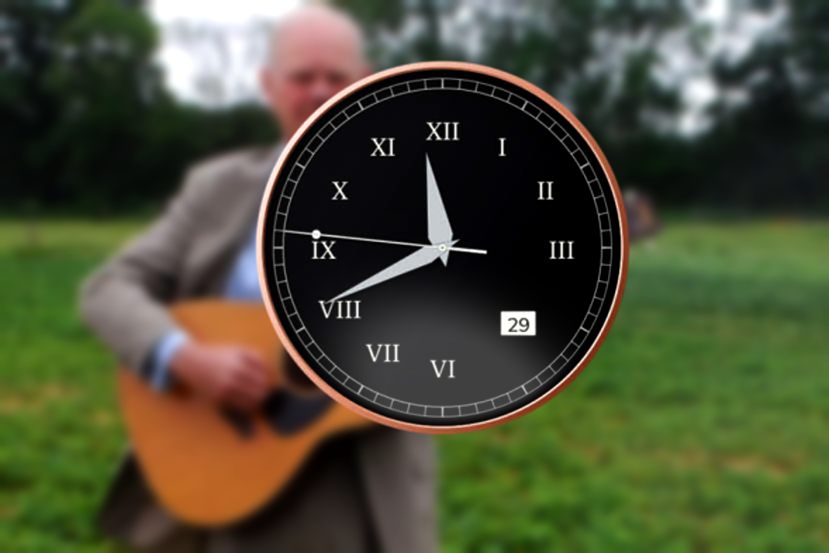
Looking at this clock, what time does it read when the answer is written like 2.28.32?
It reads 11.40.46
